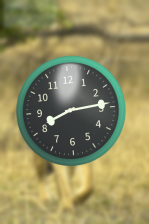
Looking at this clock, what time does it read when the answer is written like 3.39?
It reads 8.14
